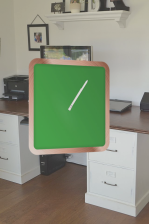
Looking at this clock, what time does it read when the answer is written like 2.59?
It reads 1.06
